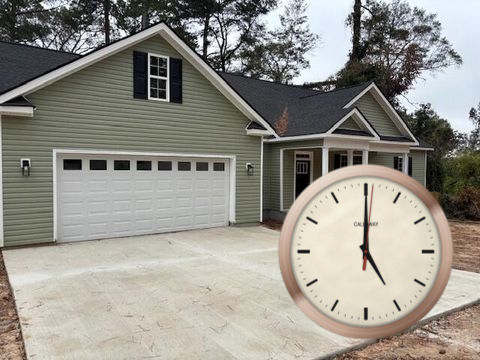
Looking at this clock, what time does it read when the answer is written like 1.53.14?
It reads 5.00.01
